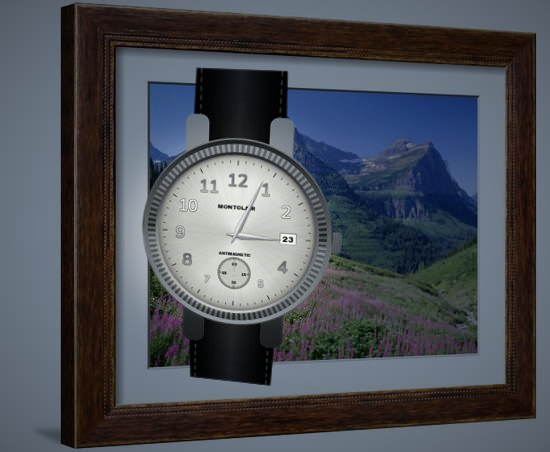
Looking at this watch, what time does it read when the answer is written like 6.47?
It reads 3.04
